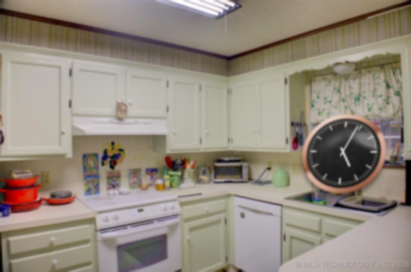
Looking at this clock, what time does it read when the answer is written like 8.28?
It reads 5.04
